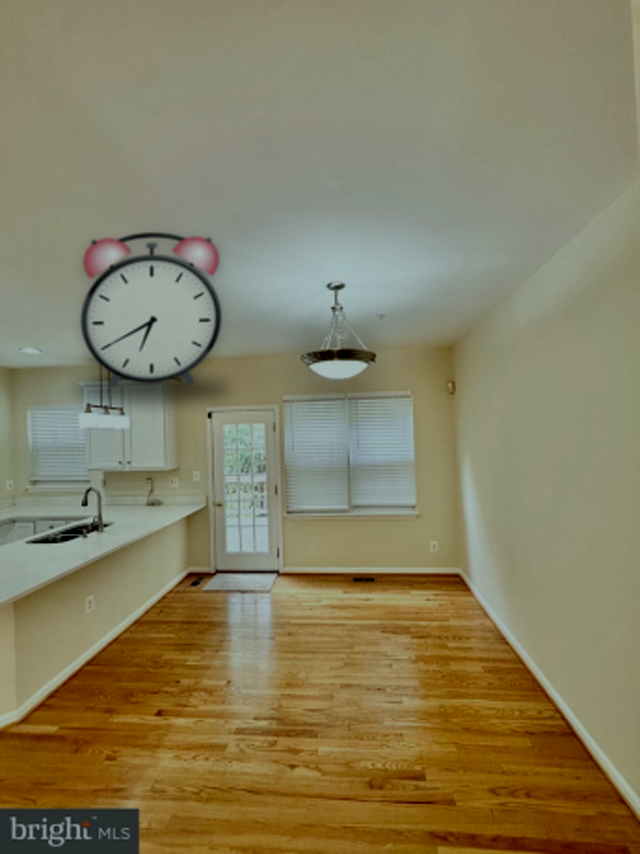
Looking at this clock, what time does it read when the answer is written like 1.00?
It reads 6.40
